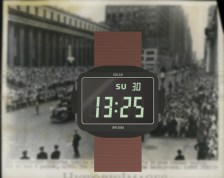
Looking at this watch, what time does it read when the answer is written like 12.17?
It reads 13.25
